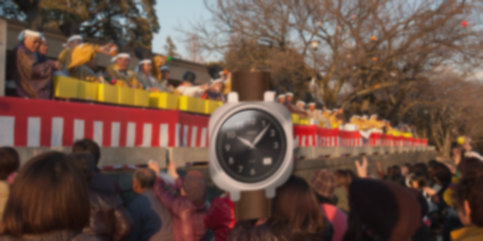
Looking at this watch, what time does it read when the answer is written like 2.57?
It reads 10.07
